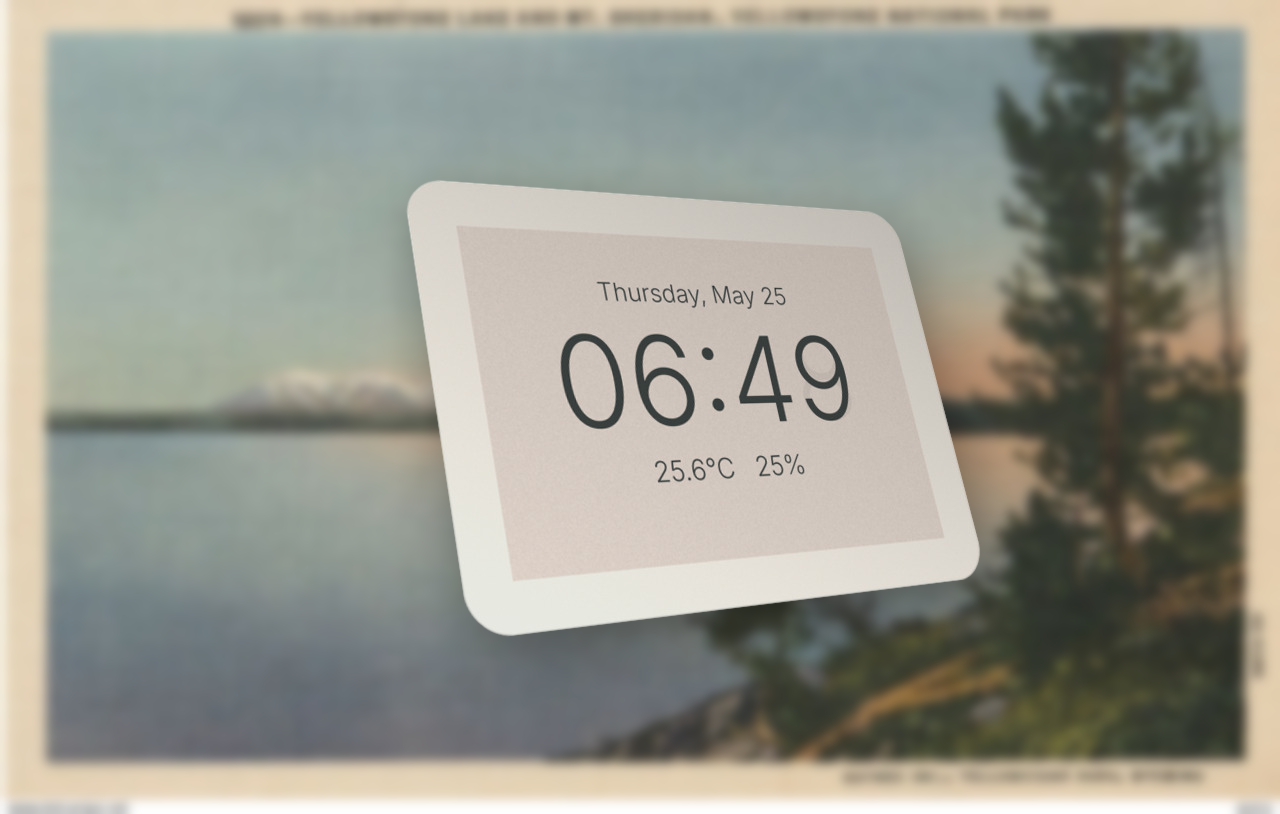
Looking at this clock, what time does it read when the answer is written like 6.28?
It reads 6.49
